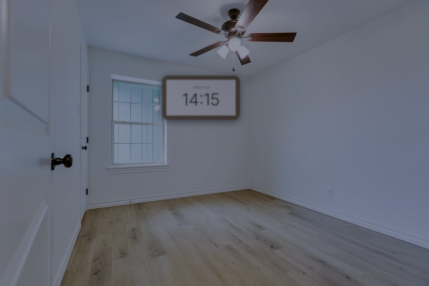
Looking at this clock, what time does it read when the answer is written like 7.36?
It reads 14.15
